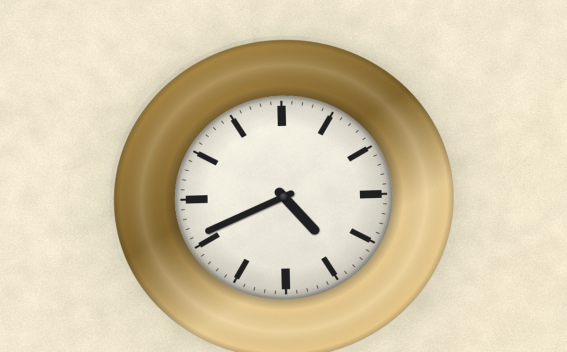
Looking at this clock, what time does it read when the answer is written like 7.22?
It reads 4.41
